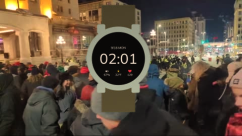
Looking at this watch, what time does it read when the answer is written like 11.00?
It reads 2.01
